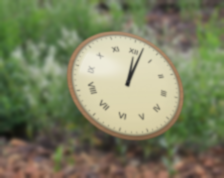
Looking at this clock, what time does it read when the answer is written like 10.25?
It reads 12.02
